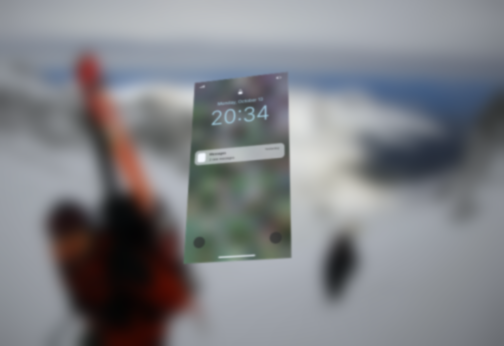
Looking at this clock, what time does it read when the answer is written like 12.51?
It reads 20.34
